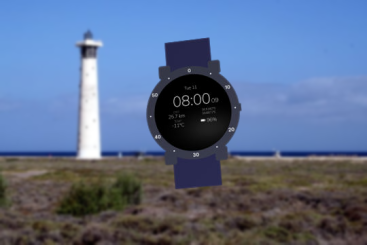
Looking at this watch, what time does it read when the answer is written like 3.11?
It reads 8.00
